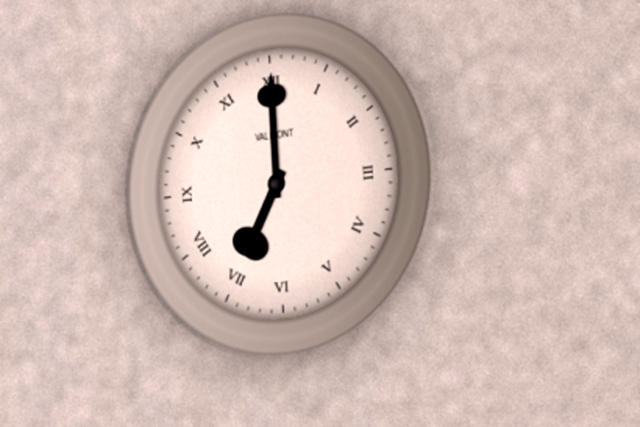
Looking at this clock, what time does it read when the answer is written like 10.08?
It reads 7.00
